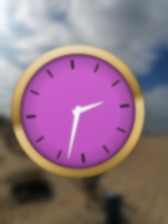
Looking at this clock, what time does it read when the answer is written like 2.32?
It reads 2.33
